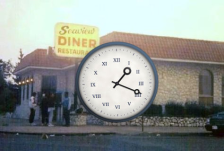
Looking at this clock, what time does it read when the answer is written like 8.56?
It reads 1.19
